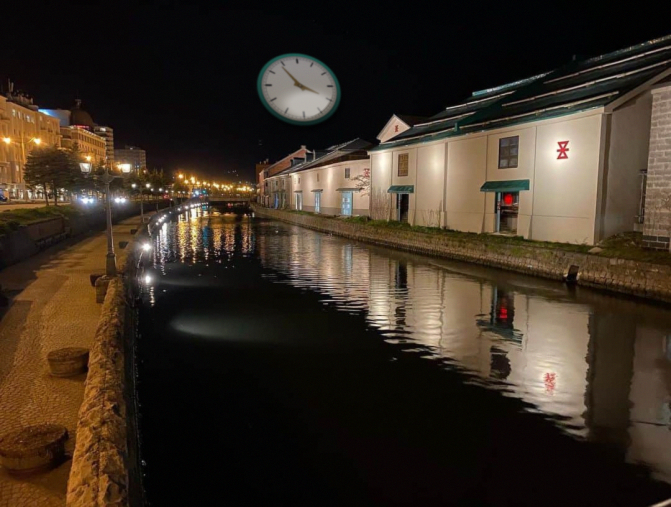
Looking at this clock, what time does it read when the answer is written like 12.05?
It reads 3.54
